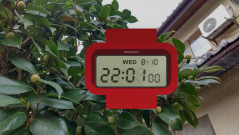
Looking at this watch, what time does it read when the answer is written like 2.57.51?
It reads 22.01.00
